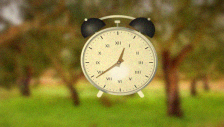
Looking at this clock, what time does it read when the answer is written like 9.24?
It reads 12.39
